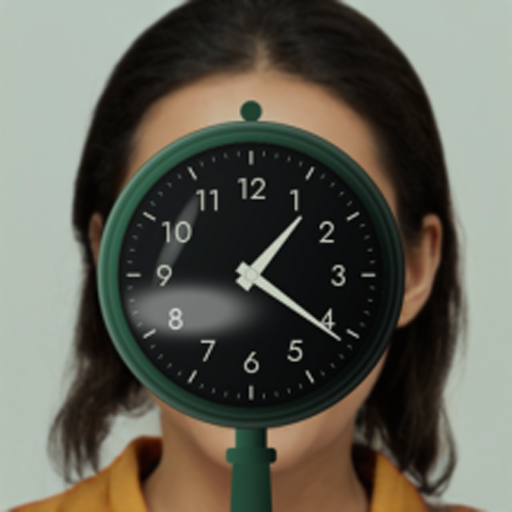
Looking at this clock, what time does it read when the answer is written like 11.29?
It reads 1.21
